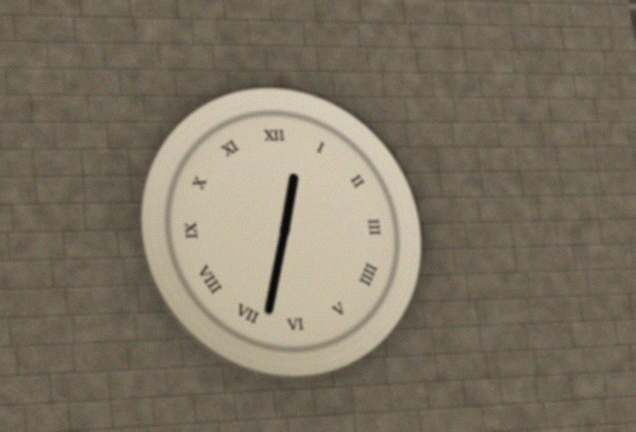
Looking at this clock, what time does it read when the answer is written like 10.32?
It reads 12.33
